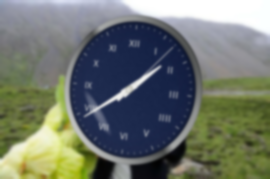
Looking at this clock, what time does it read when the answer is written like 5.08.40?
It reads 1.39.07
